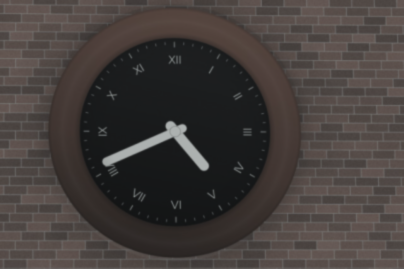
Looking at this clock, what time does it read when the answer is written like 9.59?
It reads 4.41
